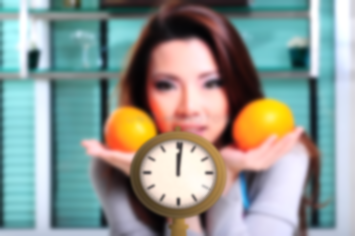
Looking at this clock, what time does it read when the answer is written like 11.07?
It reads 12.01
